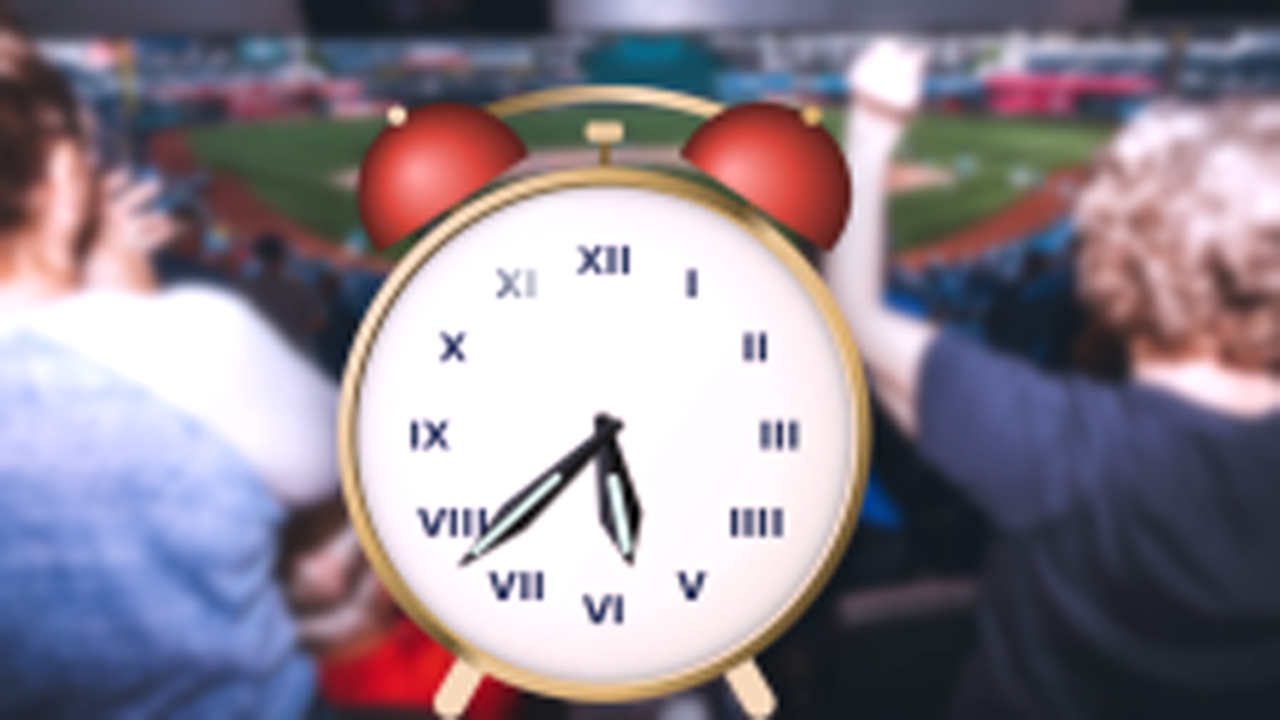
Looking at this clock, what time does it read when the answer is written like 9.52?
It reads 5.38
